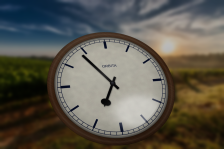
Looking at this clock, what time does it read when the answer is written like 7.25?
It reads 6.54
